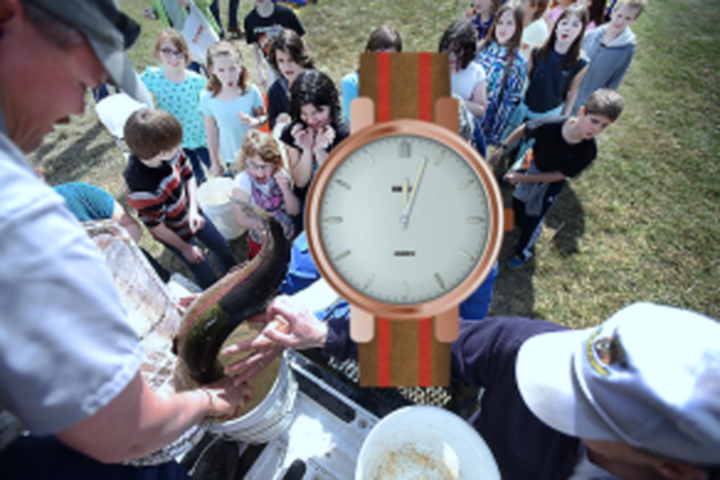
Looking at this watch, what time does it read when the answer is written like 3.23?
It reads 12.03
